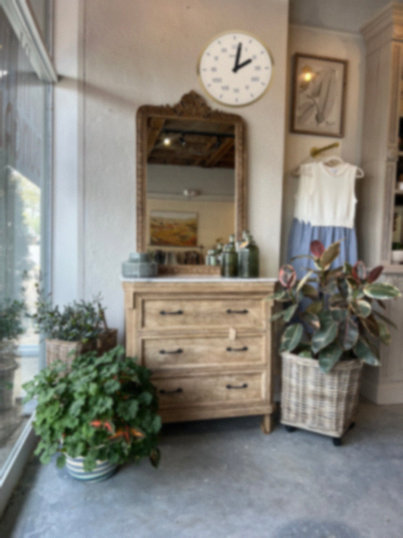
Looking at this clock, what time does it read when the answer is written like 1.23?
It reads 2.02
